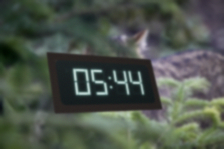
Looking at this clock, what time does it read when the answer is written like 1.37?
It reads 5.44
